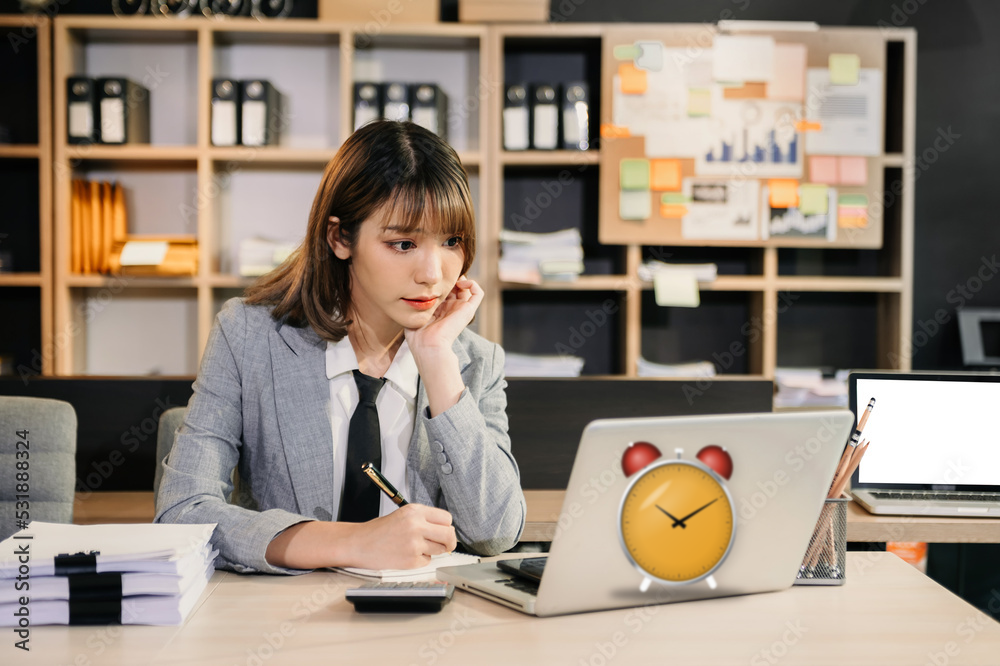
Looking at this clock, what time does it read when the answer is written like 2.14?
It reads 10.10
